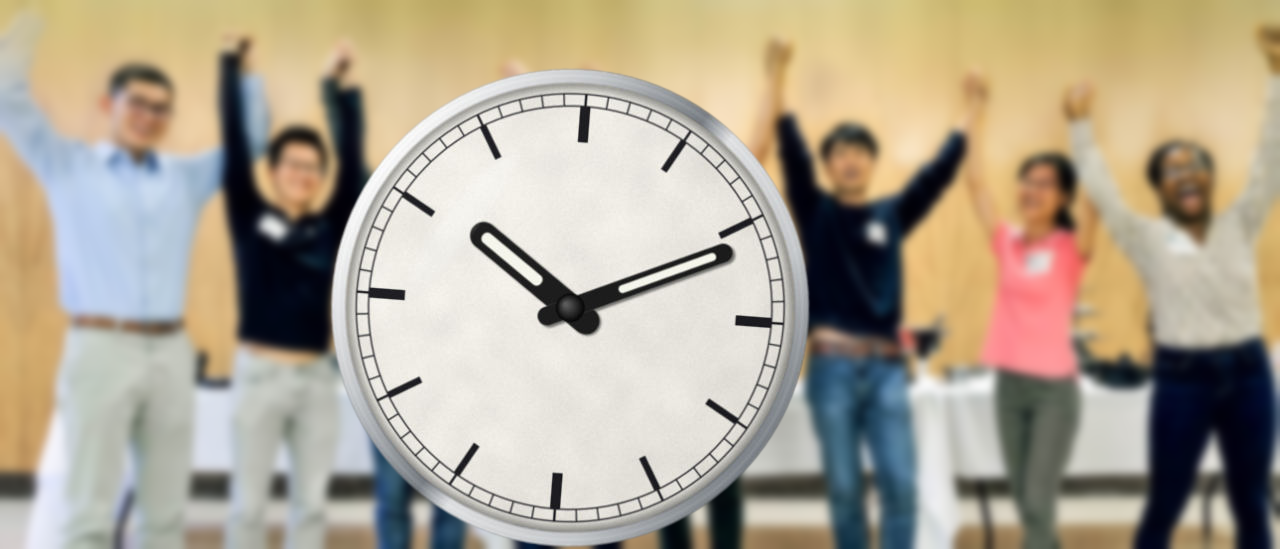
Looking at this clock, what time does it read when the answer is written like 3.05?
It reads 10.11
